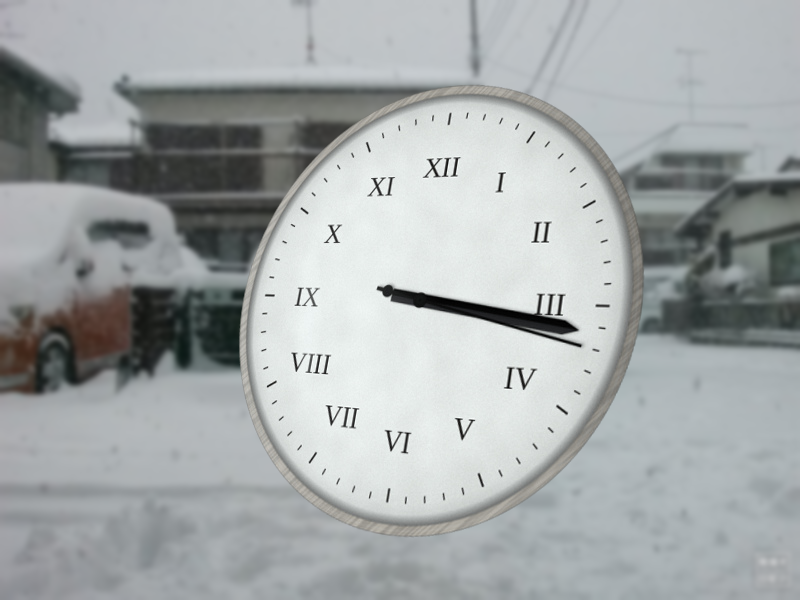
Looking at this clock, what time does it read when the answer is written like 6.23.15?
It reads 3.16.17
